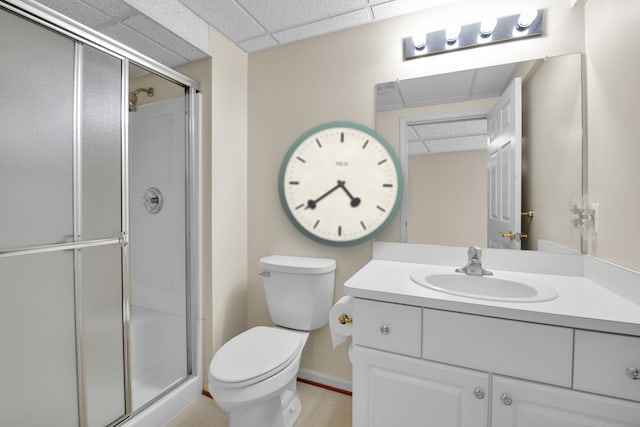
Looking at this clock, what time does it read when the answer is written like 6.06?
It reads 4.39
